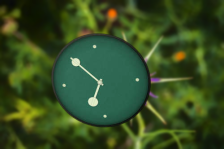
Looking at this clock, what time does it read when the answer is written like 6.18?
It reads 6.53
